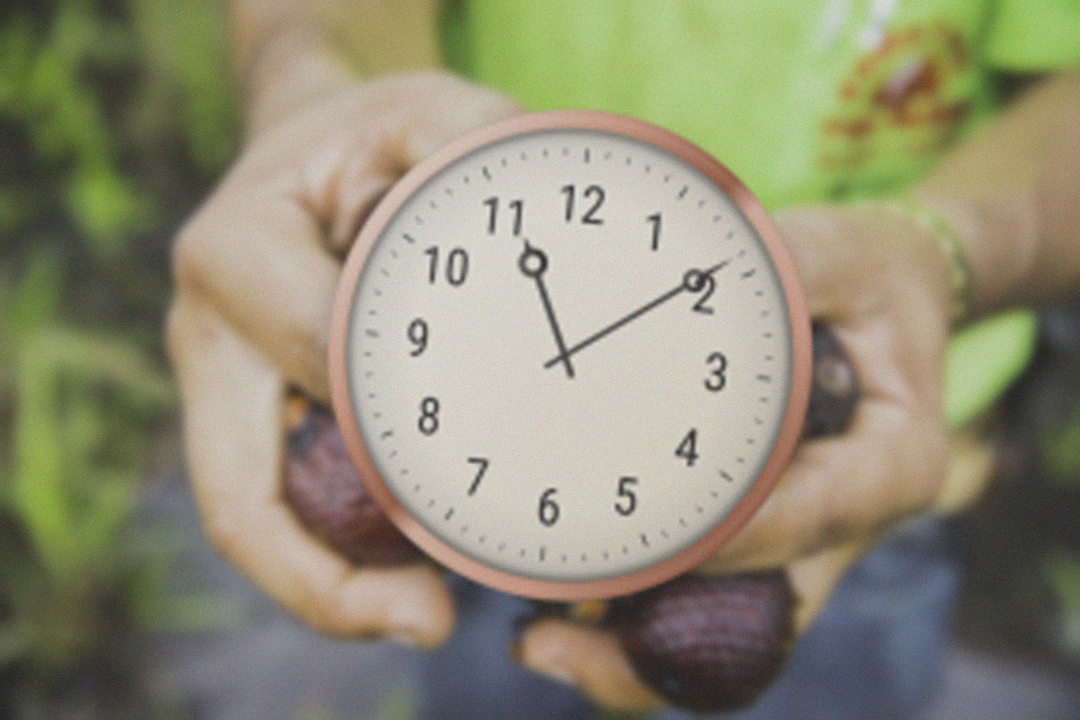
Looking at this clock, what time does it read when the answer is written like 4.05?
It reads 11.09
